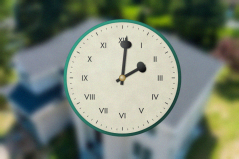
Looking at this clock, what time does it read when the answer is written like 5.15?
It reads 2.01
